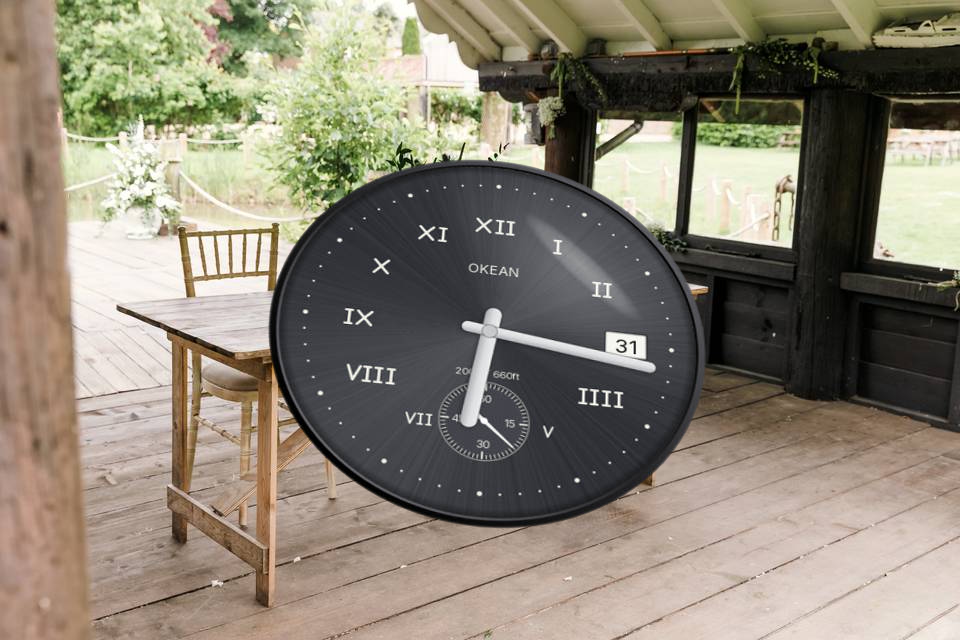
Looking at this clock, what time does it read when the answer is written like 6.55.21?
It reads 6.16.22
